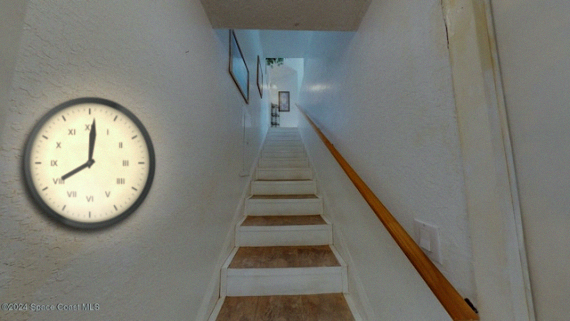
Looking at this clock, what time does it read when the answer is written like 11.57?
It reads 8.01
